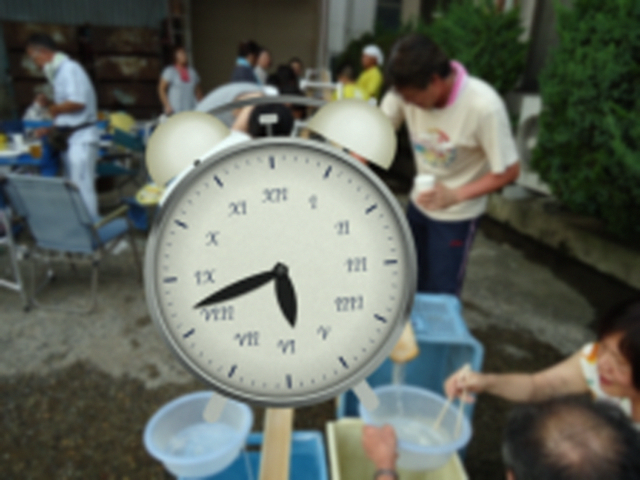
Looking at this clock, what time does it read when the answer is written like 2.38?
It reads 5.42
